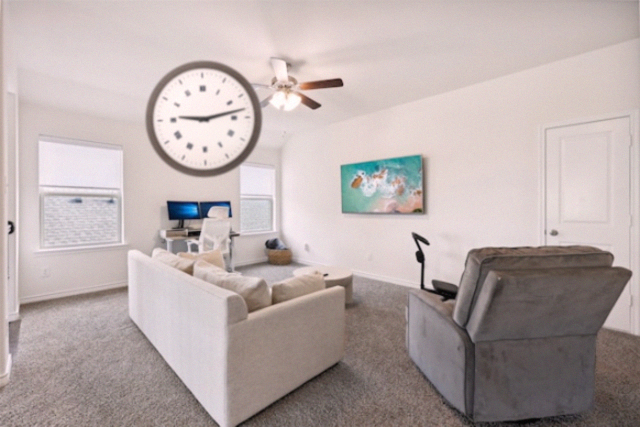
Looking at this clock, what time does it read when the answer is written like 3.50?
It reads 9.13
